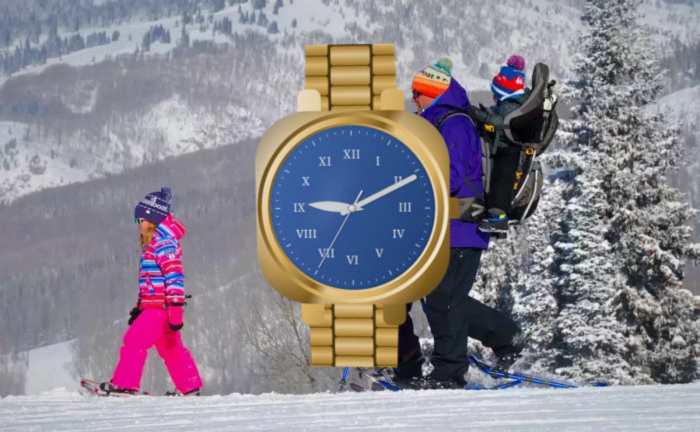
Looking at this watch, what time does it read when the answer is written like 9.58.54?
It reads 9.10.35
